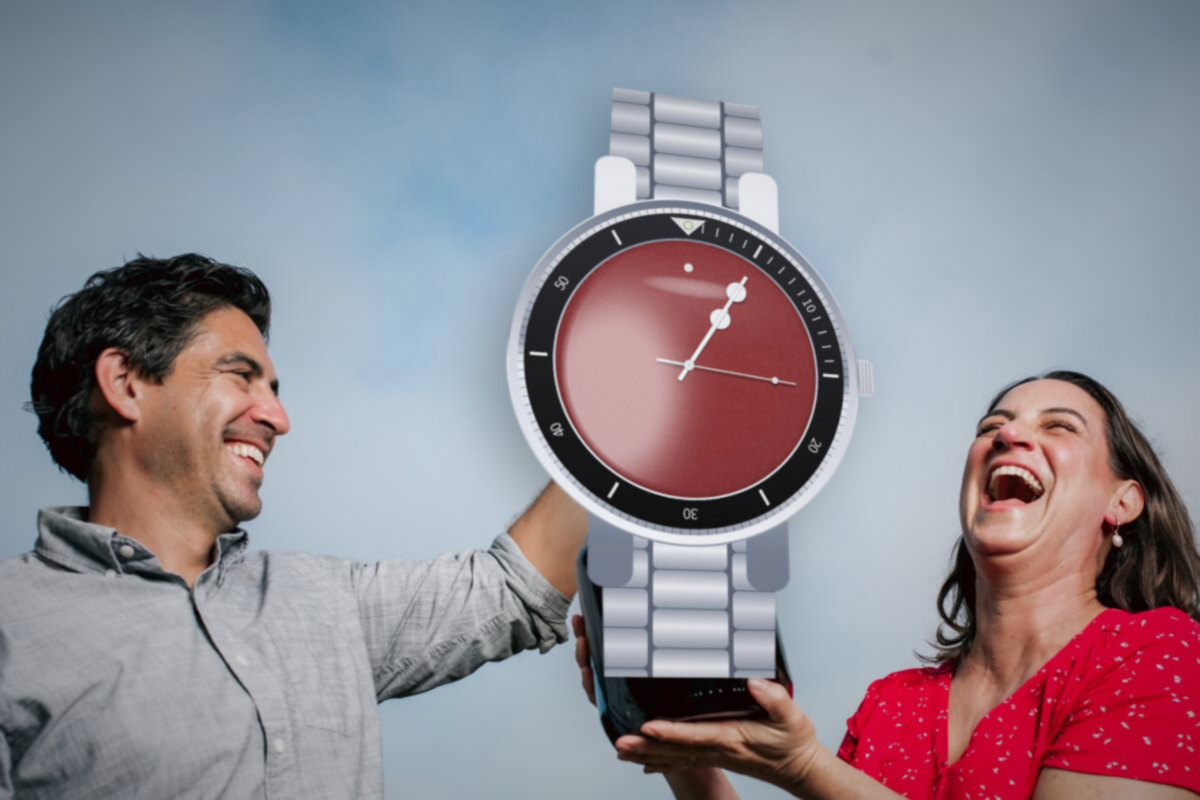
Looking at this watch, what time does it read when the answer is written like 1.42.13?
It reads 1.05.16
